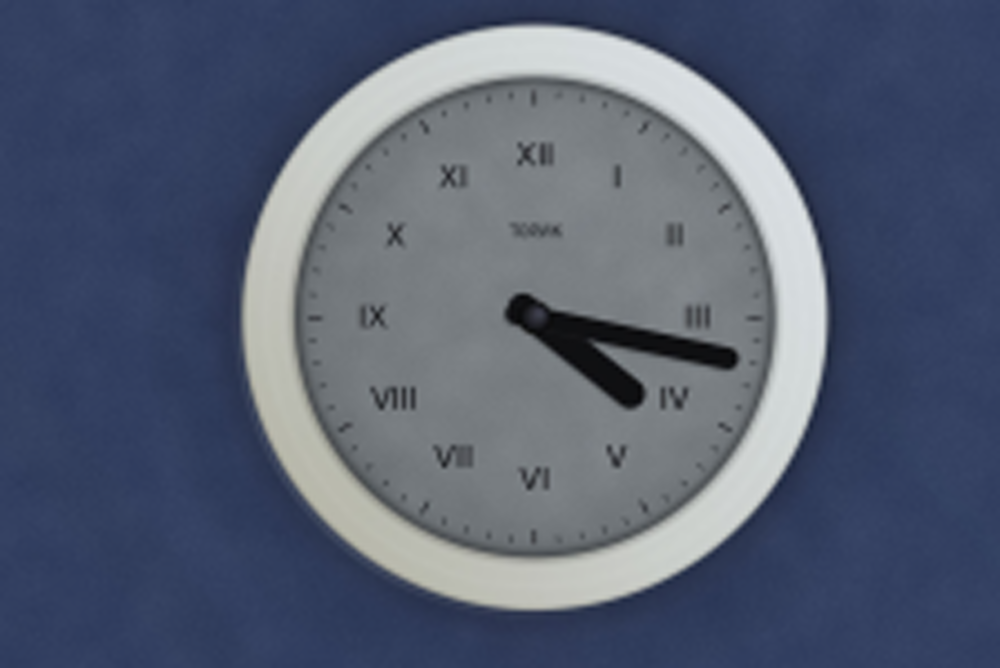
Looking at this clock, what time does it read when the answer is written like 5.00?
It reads 4.17
